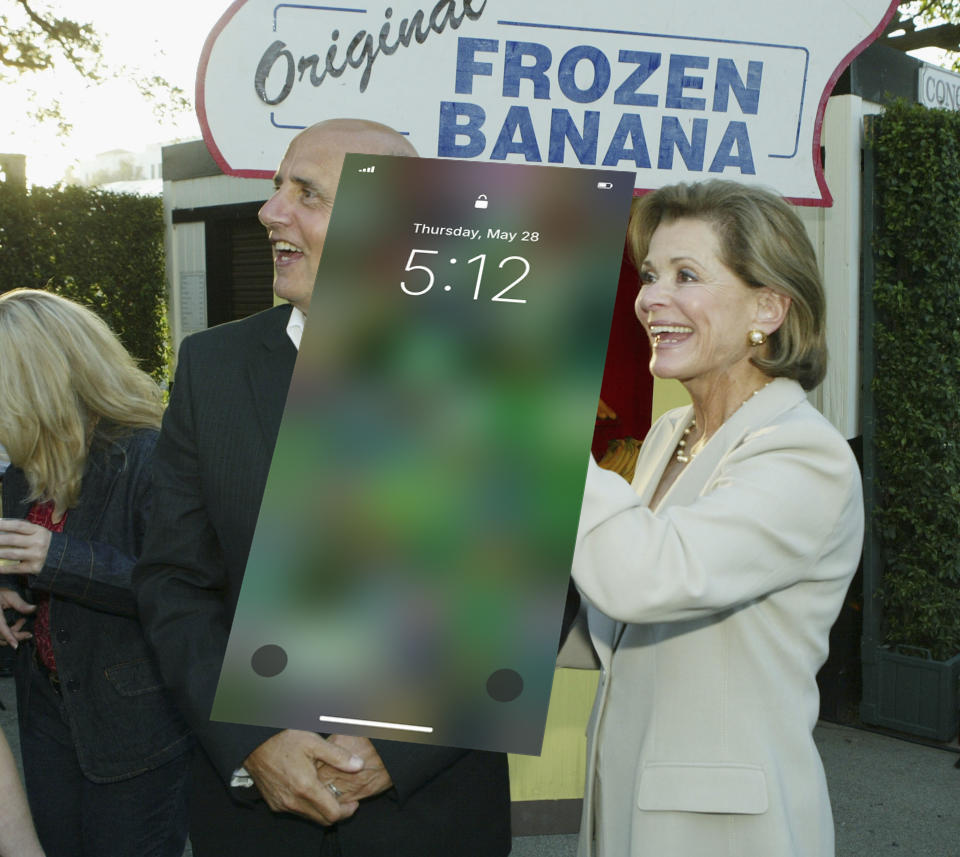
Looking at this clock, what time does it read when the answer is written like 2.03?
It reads 5.12
